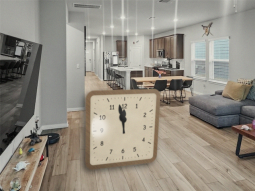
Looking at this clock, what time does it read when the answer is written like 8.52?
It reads 11.58
